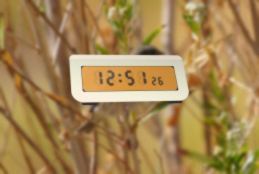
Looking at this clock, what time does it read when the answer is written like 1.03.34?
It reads 12.51.26
